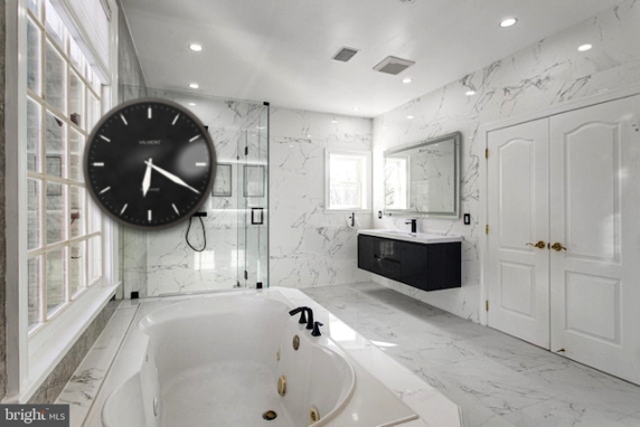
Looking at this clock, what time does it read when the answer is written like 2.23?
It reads 6.20
